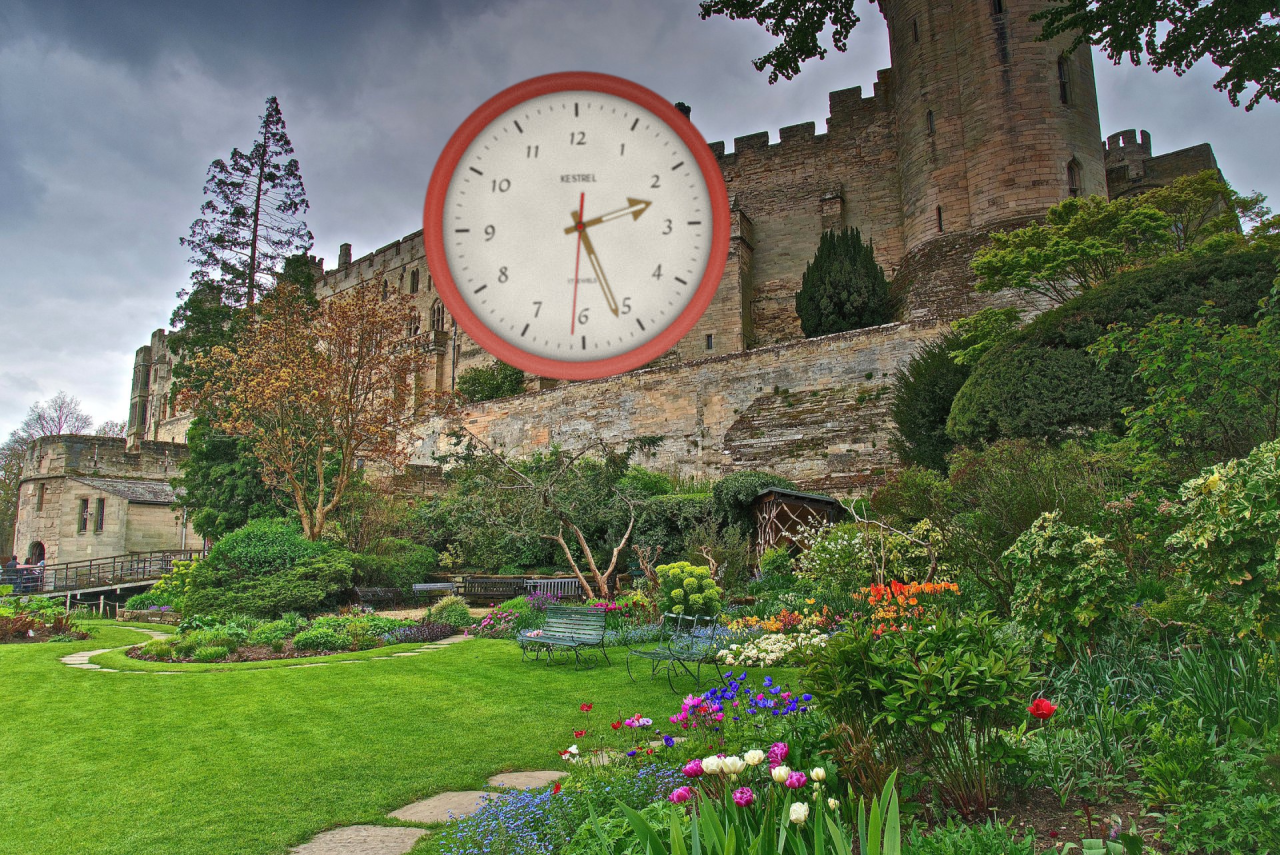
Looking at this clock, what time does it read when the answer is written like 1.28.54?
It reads 2.26.31
